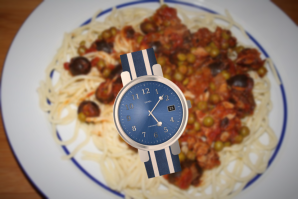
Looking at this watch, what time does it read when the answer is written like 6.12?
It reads 5.08
